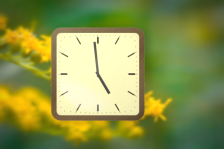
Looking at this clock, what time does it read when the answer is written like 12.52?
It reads 4.59
